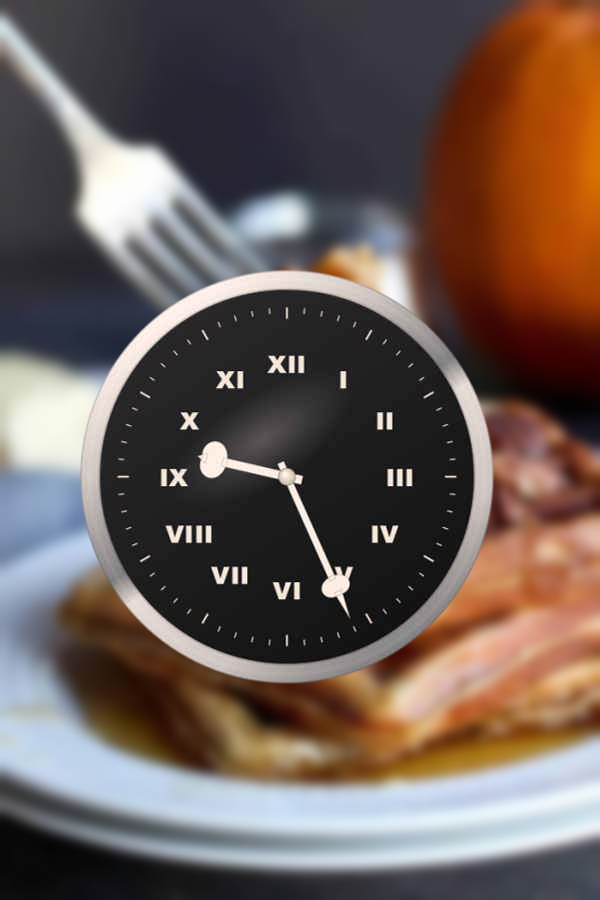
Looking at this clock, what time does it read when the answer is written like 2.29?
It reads 9.26
